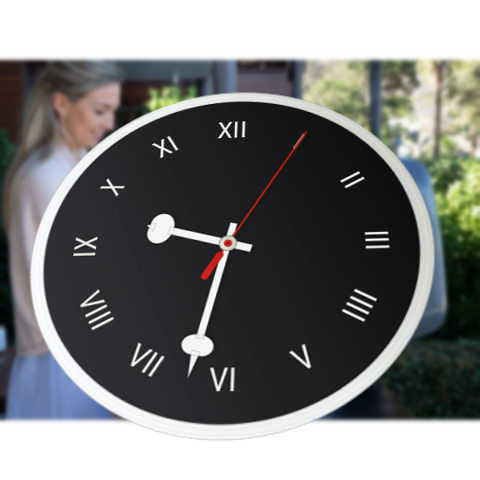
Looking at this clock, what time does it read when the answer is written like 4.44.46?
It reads 9.32.05
